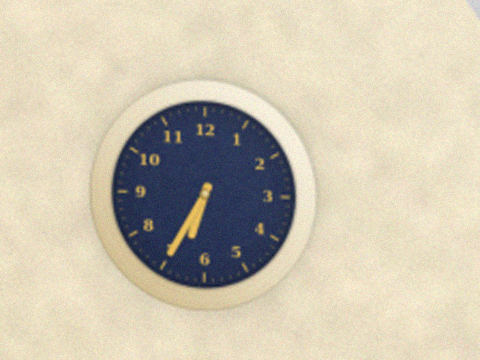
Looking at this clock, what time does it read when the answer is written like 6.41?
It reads 6.35
